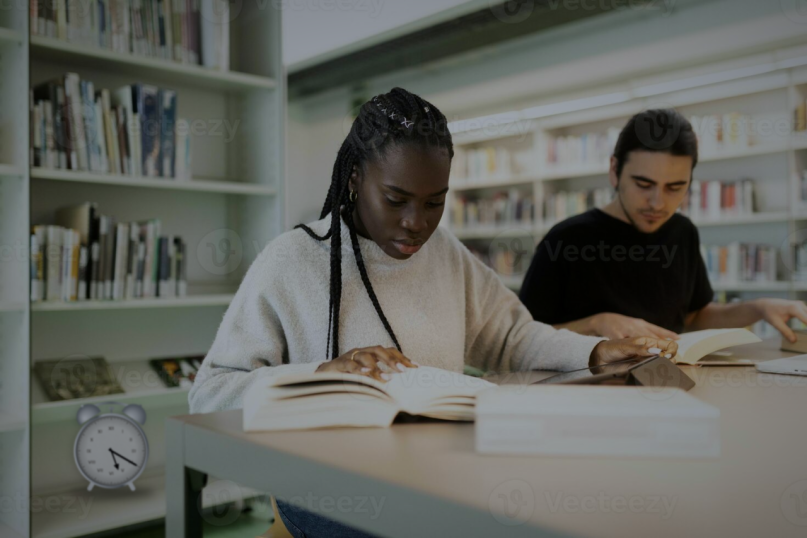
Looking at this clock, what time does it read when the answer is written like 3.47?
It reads 5.20
